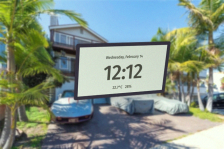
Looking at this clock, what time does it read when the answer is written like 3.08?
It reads 12.12
